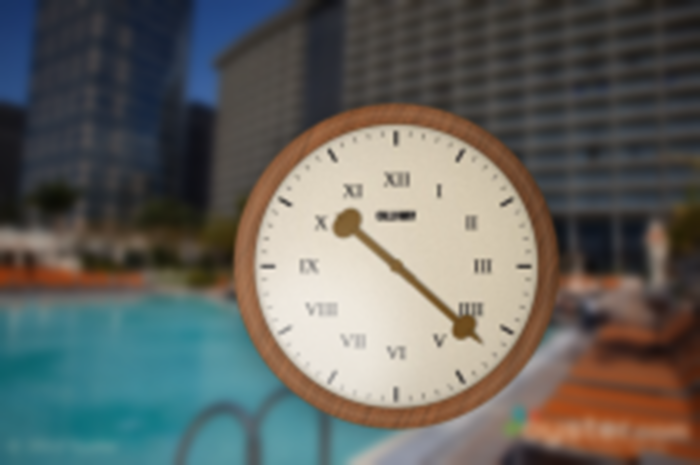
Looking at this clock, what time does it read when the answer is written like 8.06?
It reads 10.22
